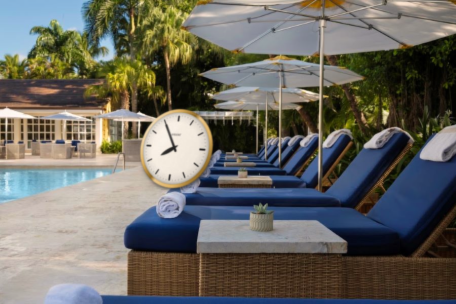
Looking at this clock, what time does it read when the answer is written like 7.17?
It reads 7.55
